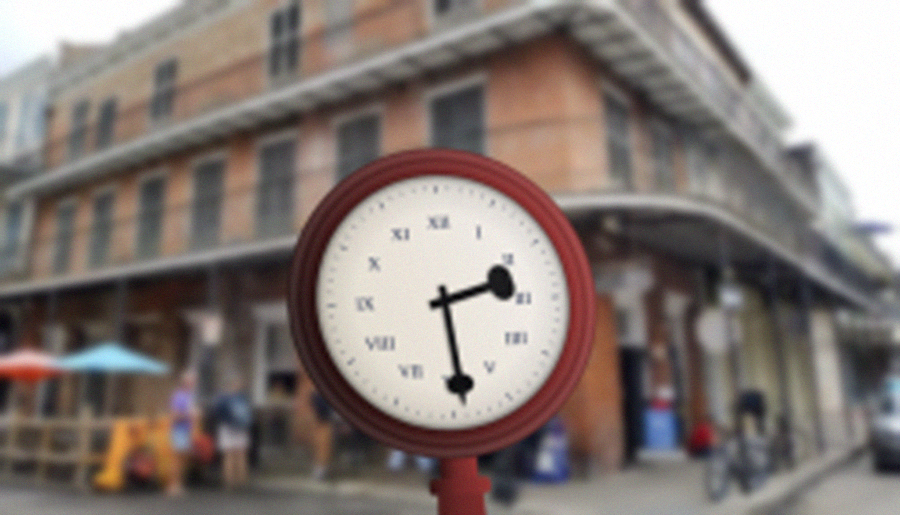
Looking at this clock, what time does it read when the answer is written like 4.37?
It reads 2.29
